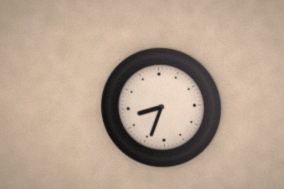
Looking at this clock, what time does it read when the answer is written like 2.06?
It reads 8.34
